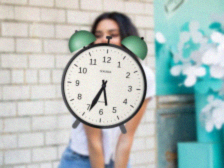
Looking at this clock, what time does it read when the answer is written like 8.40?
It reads 5.34
